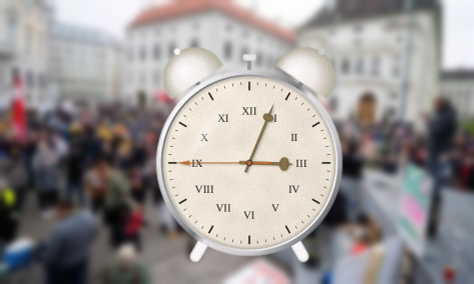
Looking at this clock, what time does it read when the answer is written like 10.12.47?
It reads 3.03.45
